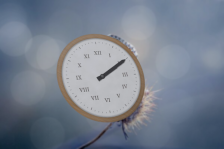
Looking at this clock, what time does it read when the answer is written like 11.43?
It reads 2.10
